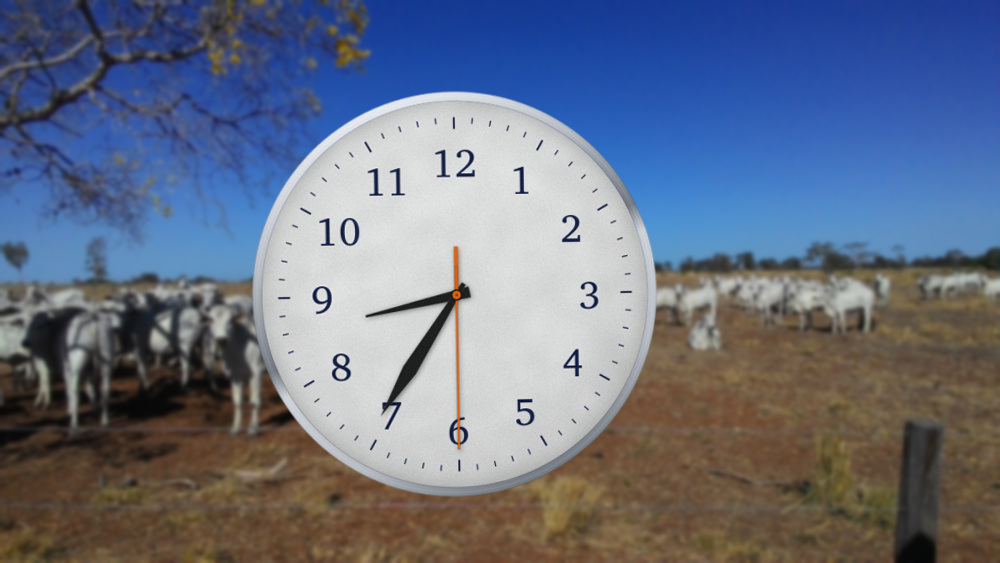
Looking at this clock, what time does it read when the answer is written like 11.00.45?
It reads 8.35.30
